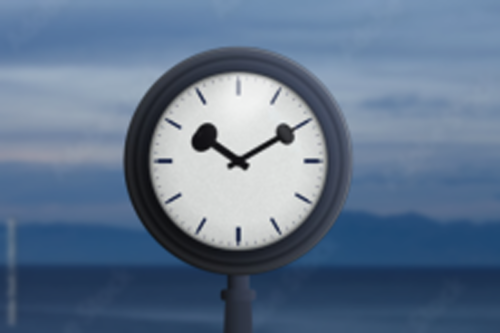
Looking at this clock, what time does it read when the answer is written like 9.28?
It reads 10.10
